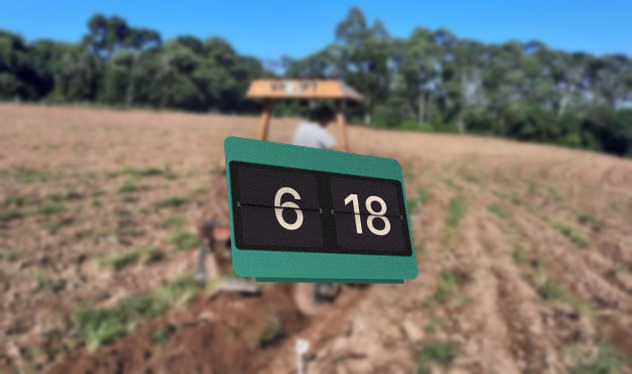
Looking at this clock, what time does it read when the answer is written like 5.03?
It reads 6.18
